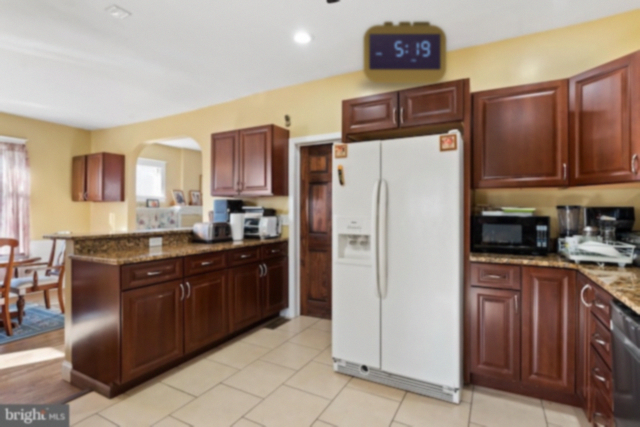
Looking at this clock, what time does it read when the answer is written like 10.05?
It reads 5.19
